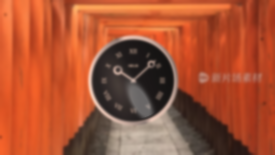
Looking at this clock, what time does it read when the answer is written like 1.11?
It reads 10.08
